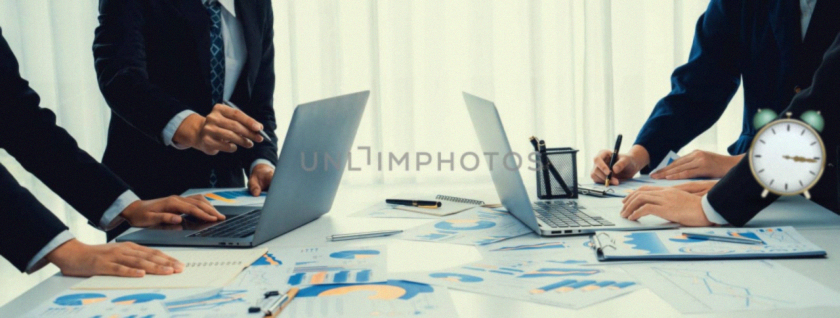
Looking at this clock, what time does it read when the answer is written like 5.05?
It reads 3.16
